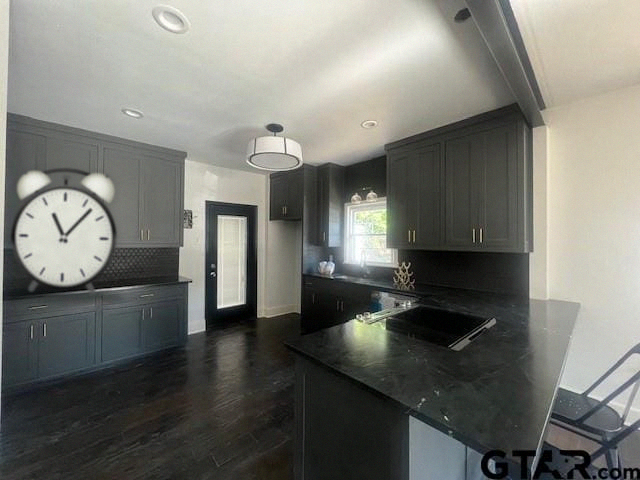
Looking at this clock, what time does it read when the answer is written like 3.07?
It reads 11.07
